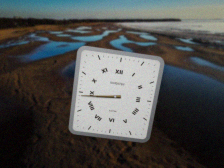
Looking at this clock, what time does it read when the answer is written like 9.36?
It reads 8.44
